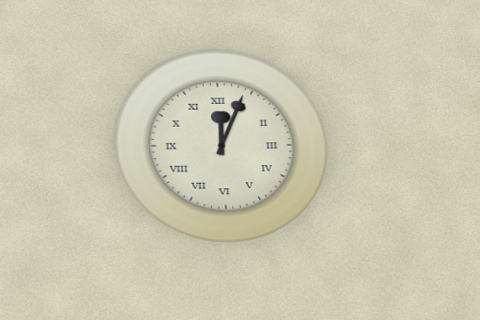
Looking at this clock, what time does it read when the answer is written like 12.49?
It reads 12.04
